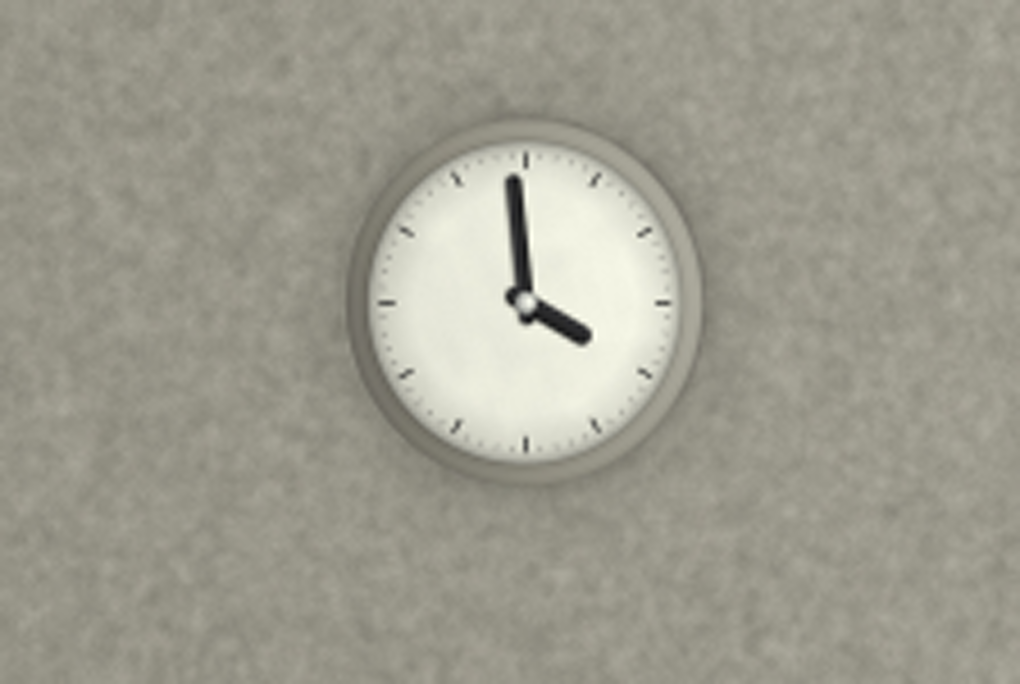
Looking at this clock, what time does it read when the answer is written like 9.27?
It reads 3.59
